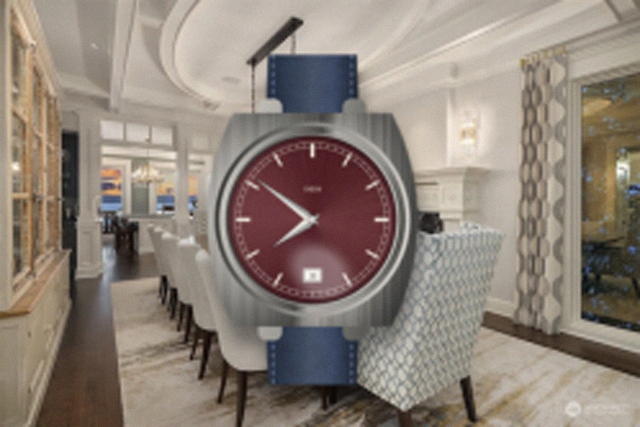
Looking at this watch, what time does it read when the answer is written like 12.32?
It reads 7.51
